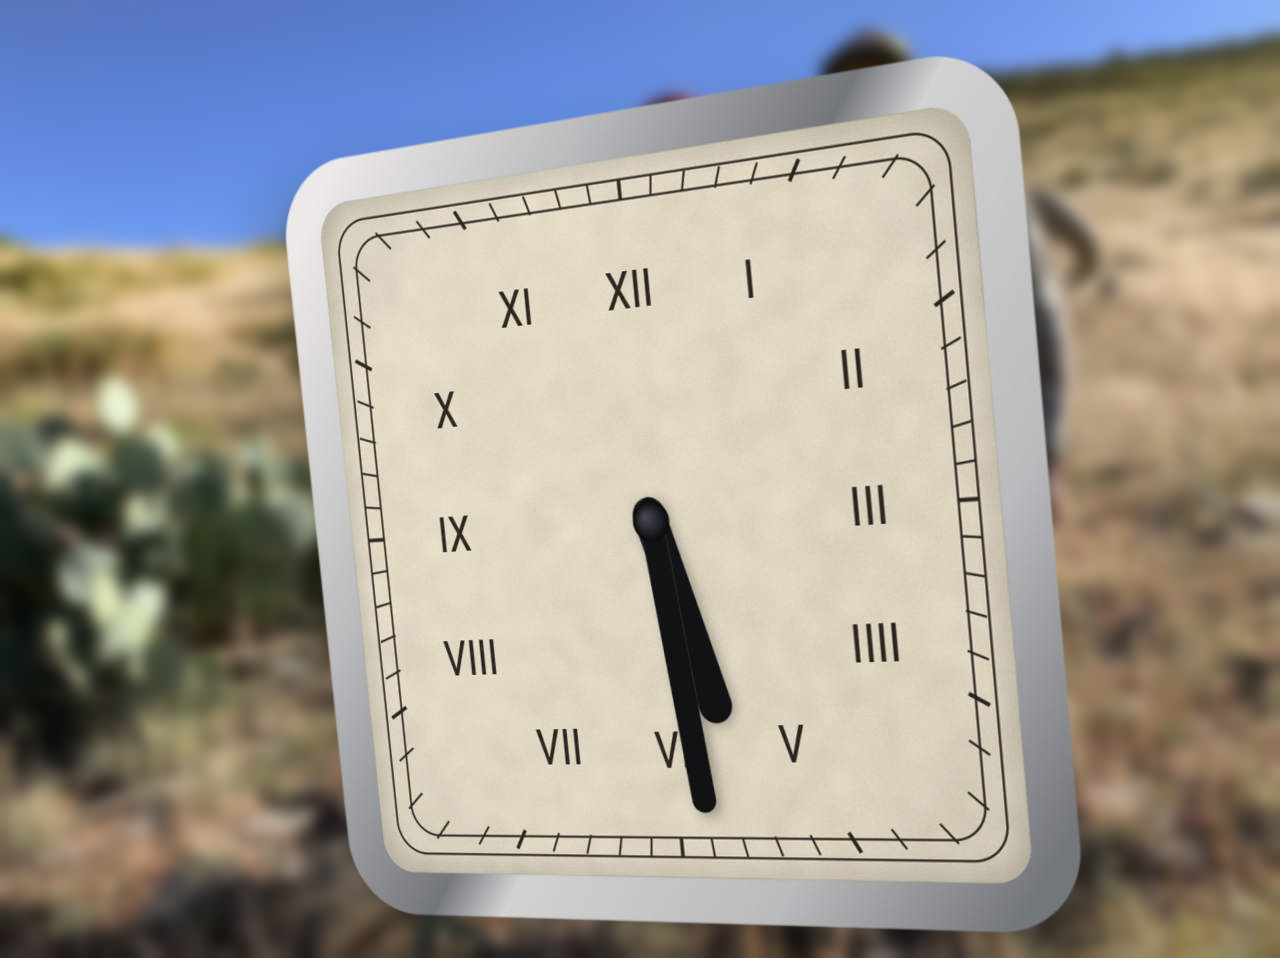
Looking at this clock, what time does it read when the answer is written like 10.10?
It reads 5.29
